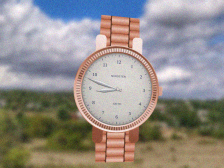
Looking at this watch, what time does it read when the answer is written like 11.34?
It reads 8.48
